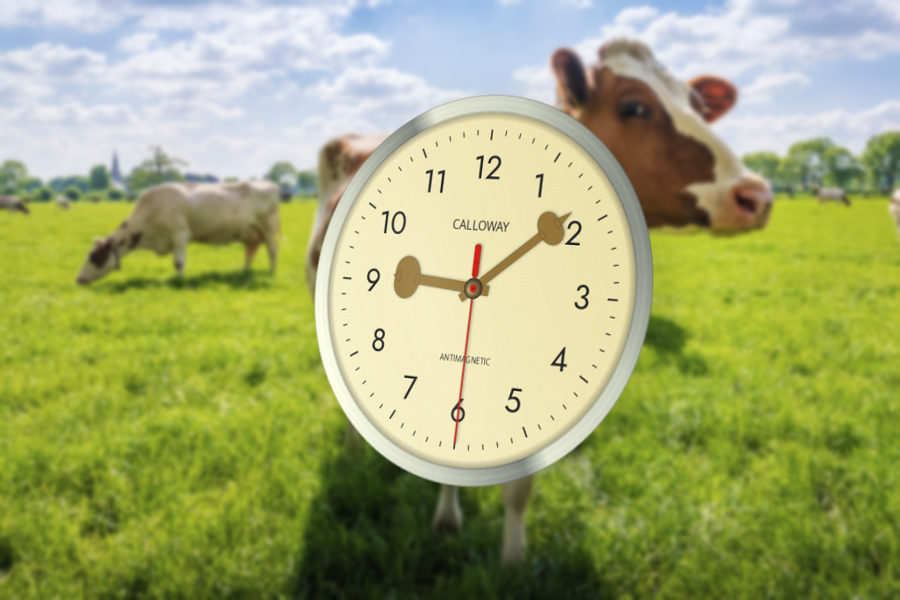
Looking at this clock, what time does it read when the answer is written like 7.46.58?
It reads 9.08.30
